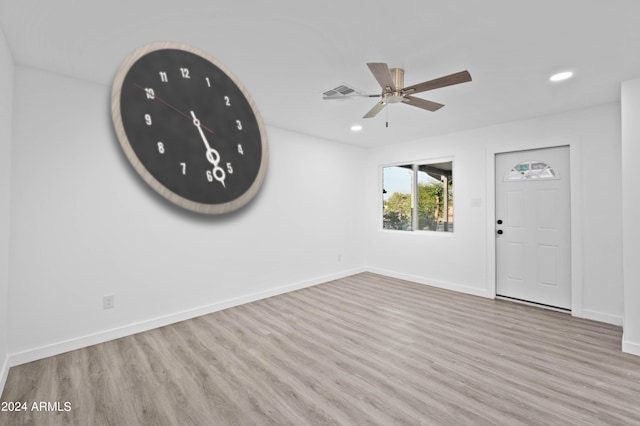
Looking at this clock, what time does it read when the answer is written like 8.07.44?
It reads 5.27.50
